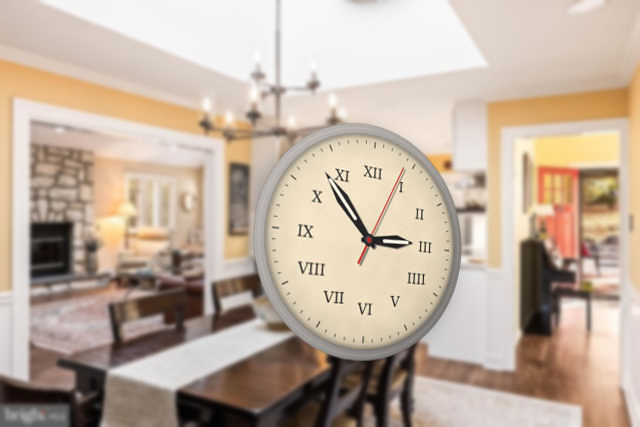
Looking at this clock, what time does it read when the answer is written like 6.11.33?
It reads 2.53.04
